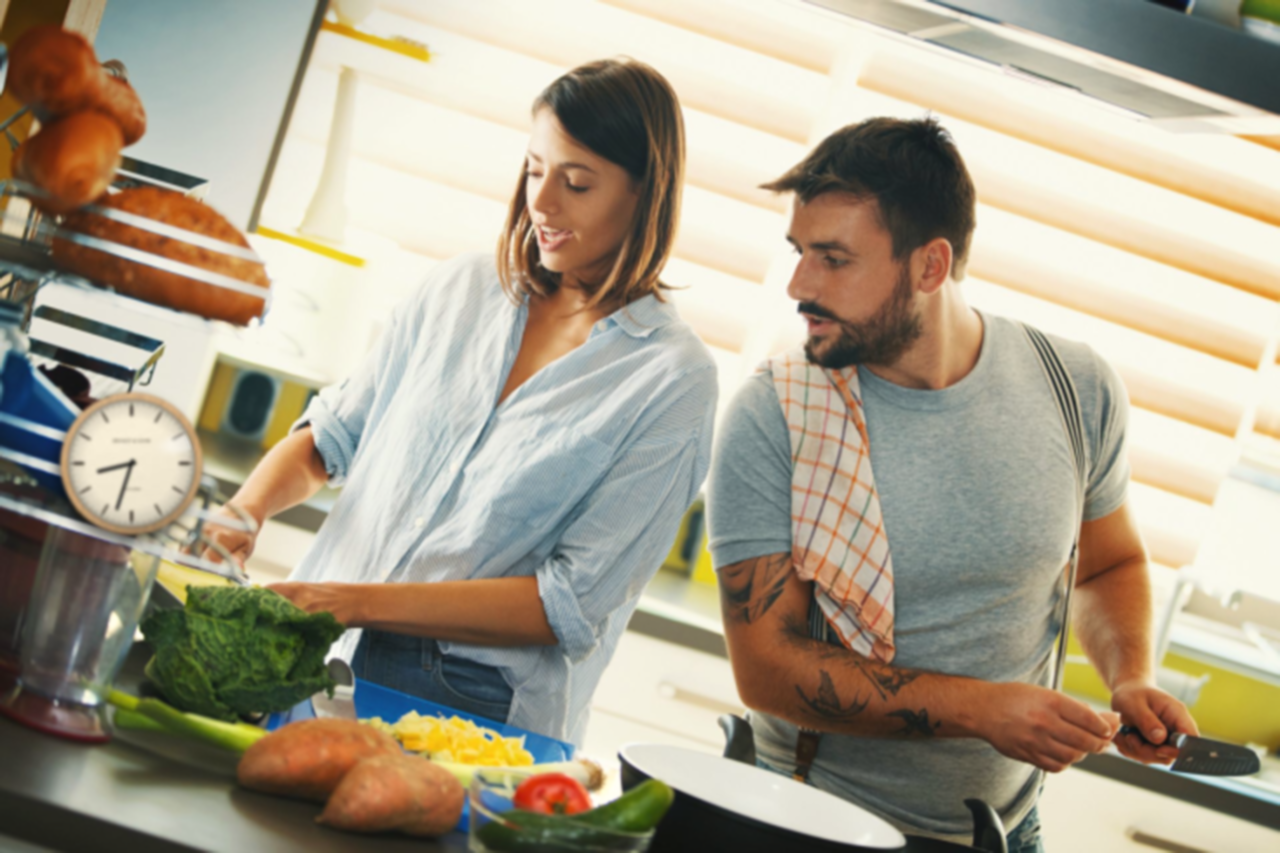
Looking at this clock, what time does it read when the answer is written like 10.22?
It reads 8.33
